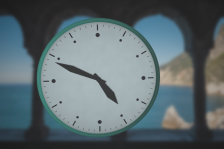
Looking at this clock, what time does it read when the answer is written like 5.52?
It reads 4.49
